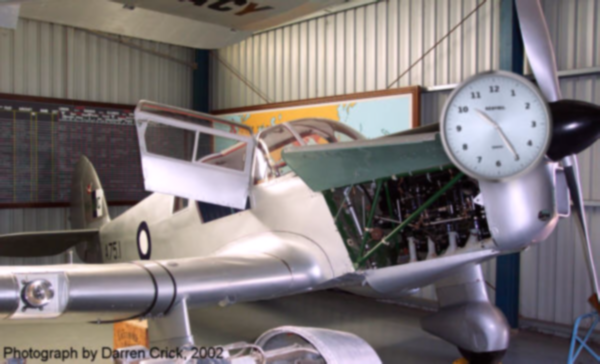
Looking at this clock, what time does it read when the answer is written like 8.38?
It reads 10.25
